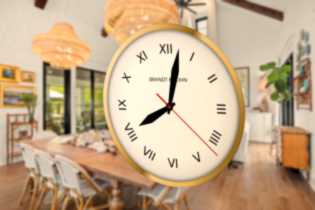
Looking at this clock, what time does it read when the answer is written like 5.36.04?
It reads 8.02.22
